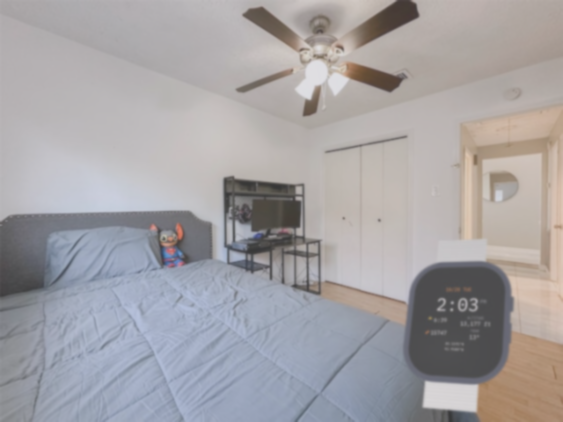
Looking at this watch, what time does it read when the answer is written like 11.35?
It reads 2.03
